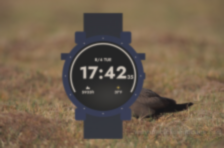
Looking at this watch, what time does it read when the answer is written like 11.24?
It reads 17.42
